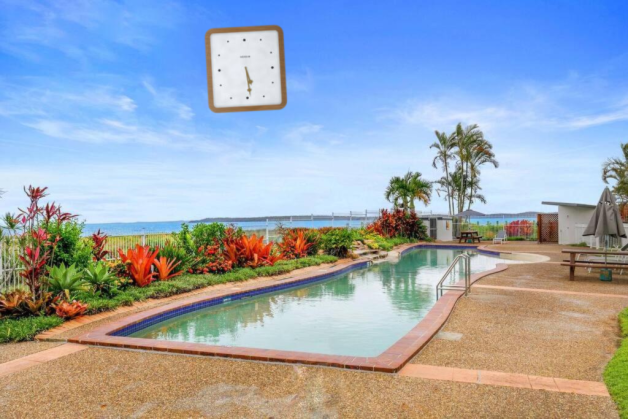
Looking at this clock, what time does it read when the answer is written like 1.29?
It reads 5.29
